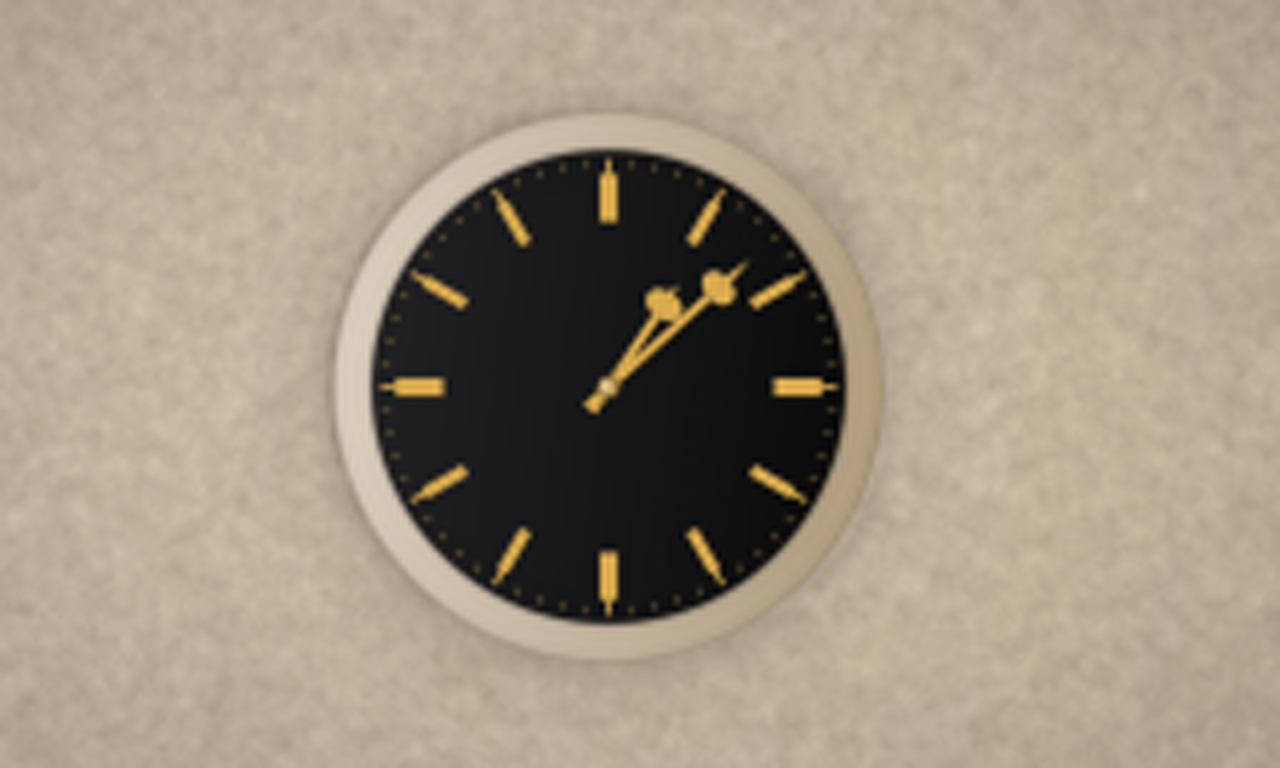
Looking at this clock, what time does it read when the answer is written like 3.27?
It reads 1.08
